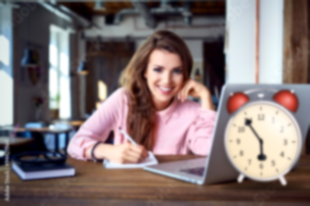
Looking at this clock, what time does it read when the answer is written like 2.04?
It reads 5.54
